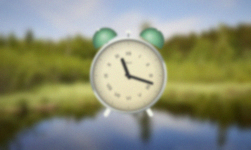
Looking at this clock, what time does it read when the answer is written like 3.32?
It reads 11.18
